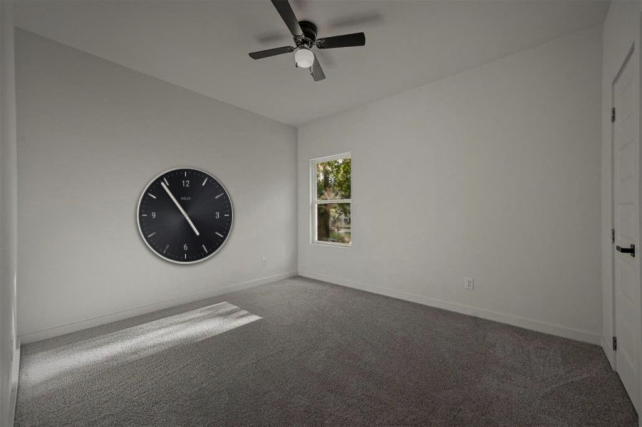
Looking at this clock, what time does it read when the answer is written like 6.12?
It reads 4.54
